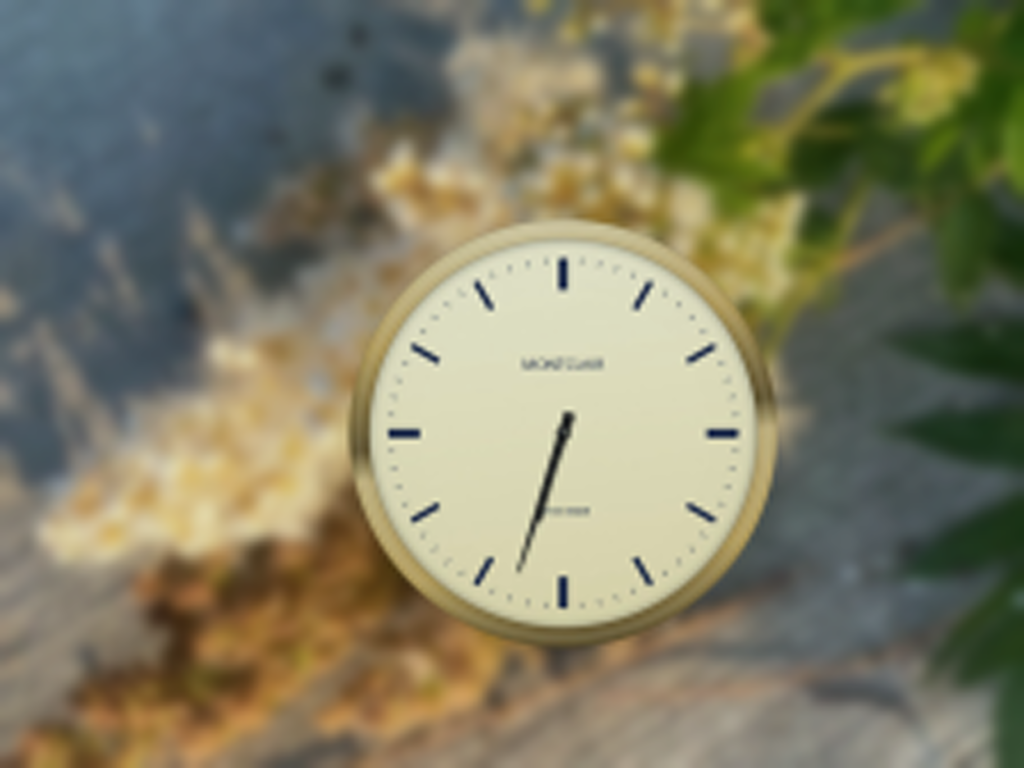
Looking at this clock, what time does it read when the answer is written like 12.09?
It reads 6.33
